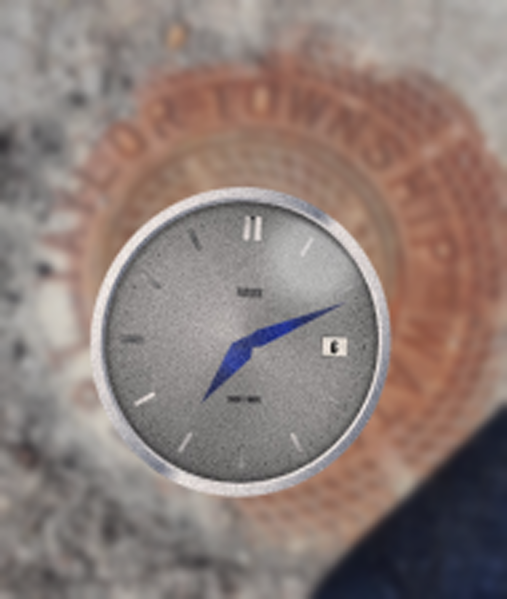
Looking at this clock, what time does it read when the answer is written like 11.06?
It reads 7.11
